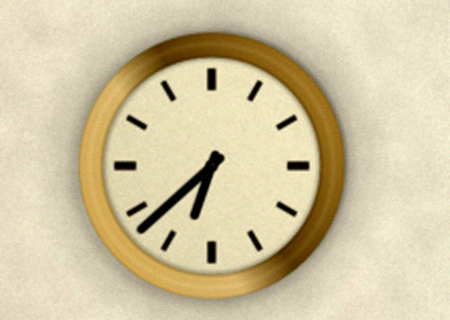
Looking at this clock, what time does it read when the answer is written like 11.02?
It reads 6.38
